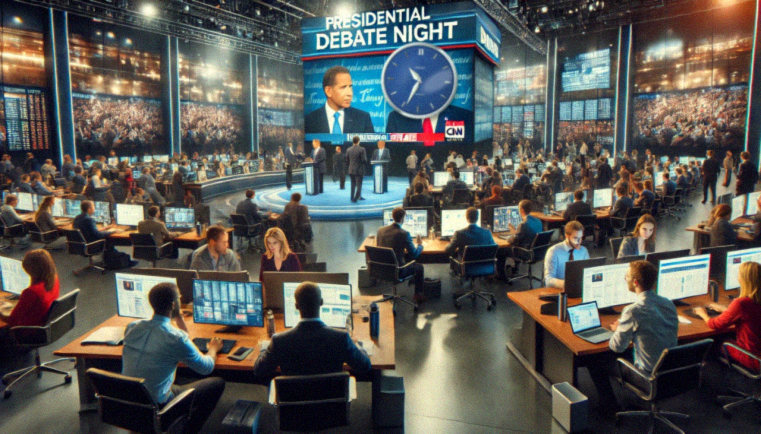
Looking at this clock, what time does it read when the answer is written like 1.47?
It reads 10.34
